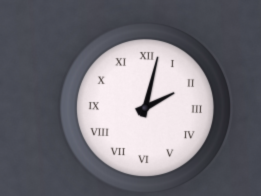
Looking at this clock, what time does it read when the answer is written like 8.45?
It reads 2.02
